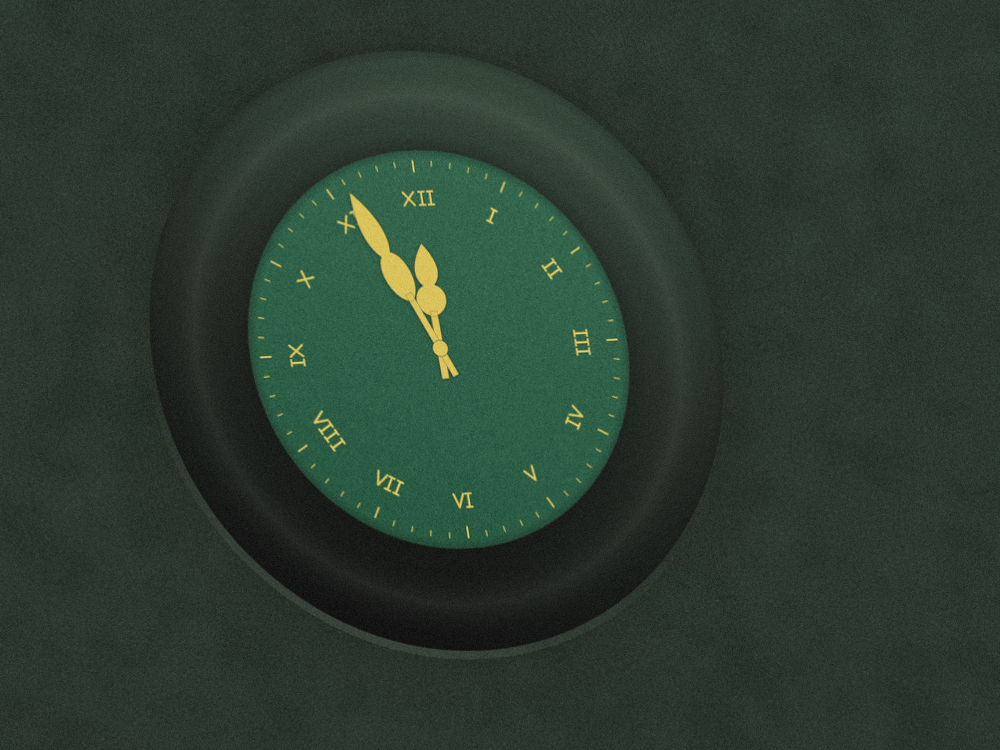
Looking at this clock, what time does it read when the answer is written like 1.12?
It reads 11.56
